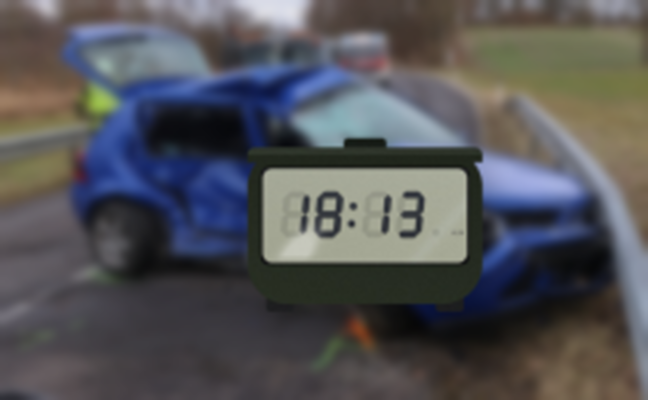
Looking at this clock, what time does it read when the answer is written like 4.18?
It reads 18.13
